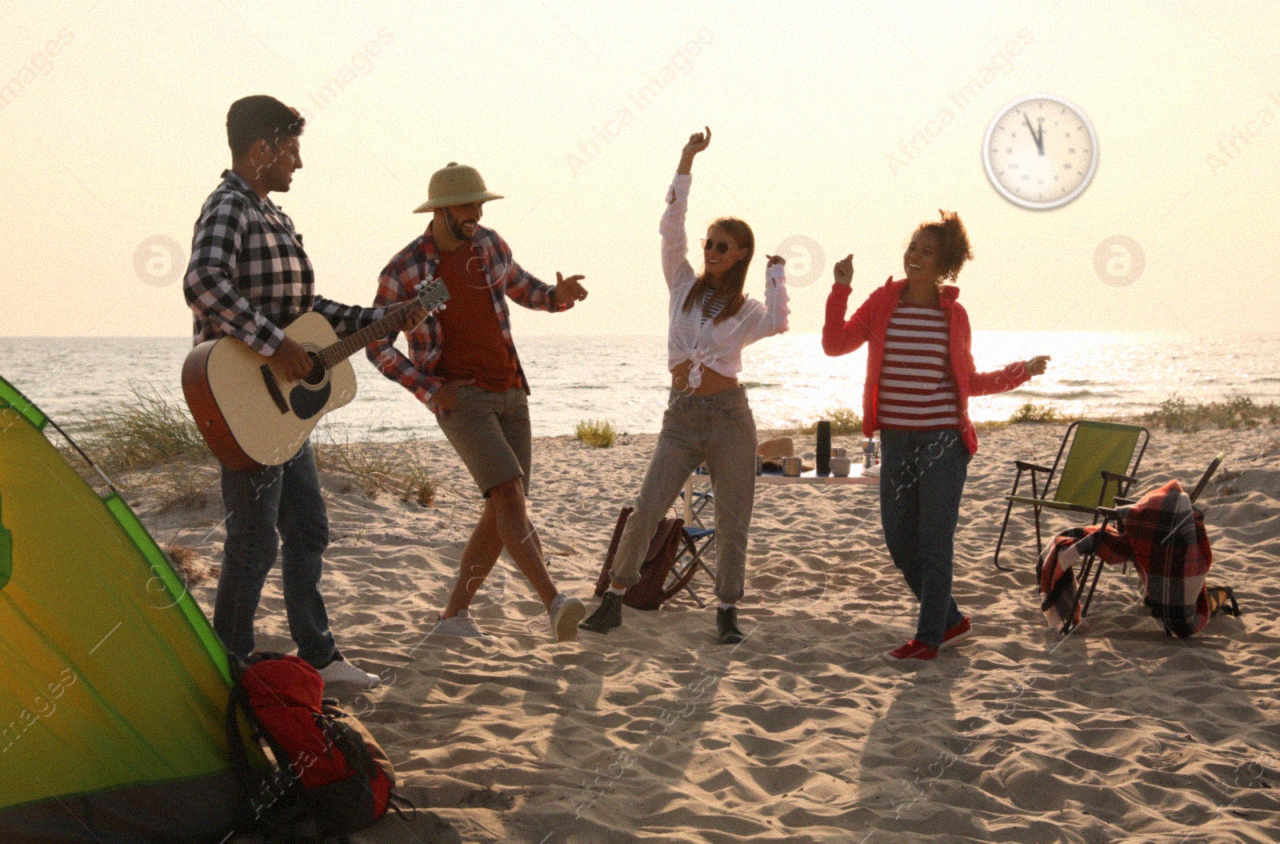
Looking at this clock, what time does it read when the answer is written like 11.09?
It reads 11.56
